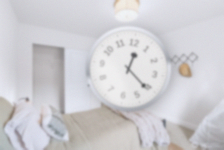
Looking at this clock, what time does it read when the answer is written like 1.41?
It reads 12.21
